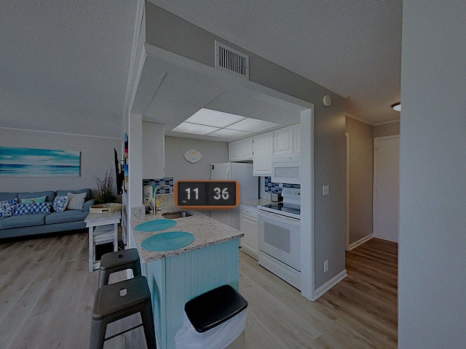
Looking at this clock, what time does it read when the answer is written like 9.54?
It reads 11.36
